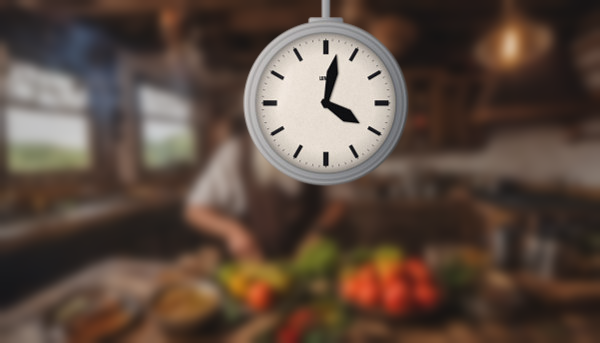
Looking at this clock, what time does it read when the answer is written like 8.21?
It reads 4.02
